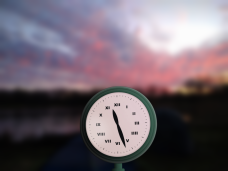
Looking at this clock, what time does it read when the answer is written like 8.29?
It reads 11.27
